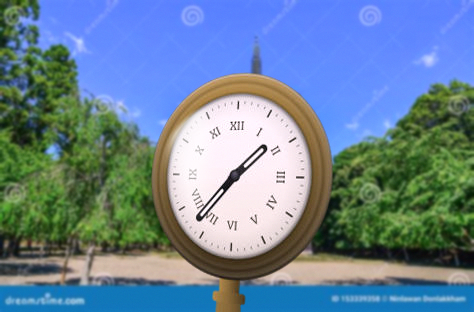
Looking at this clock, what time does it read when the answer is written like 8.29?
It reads 1.37
